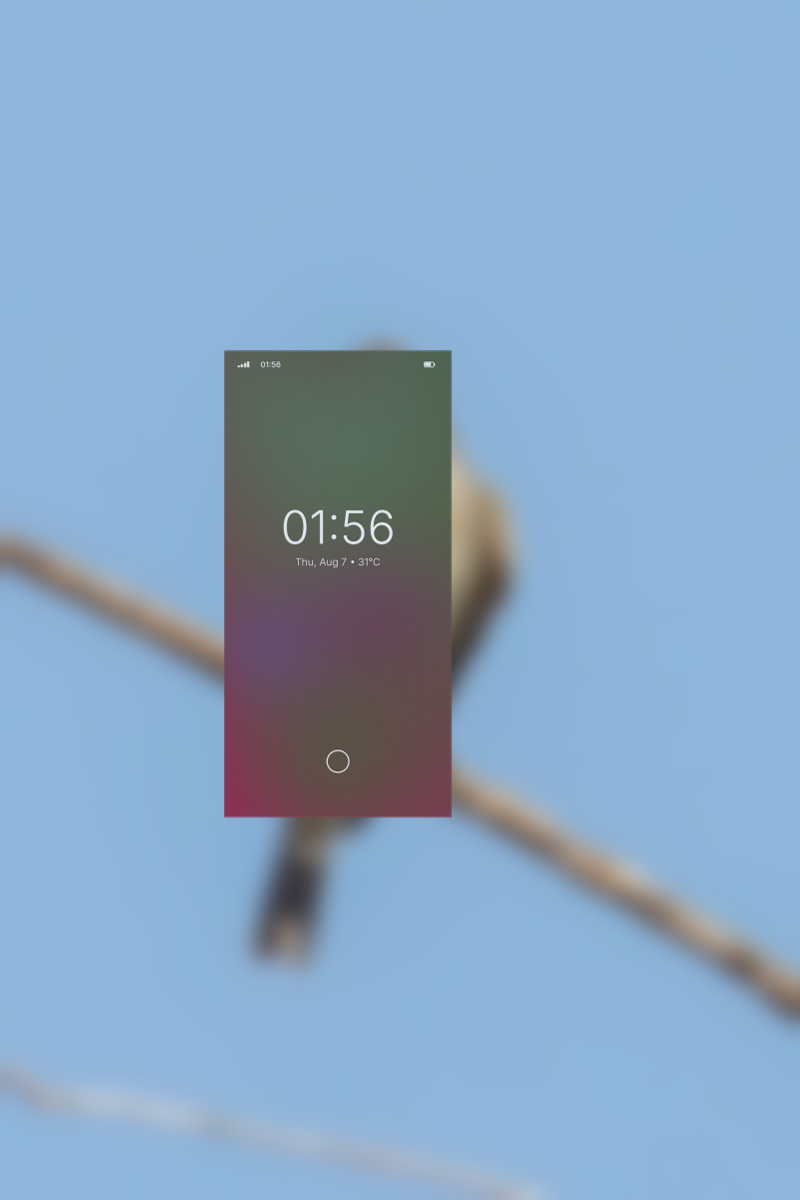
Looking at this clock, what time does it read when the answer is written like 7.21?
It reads 1.56
